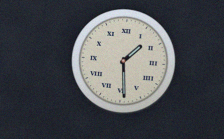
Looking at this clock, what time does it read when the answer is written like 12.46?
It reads 1.29
